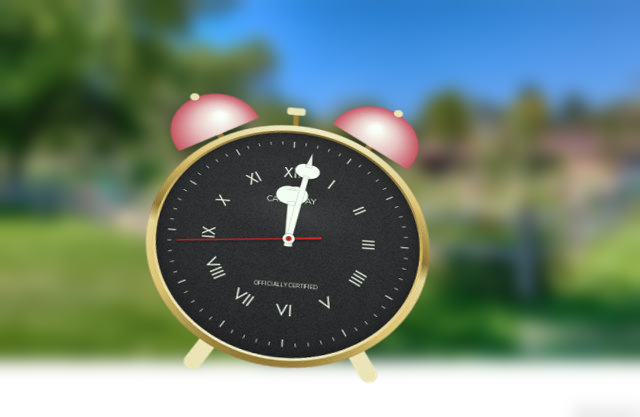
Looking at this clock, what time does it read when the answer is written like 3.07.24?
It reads 12.01.44
